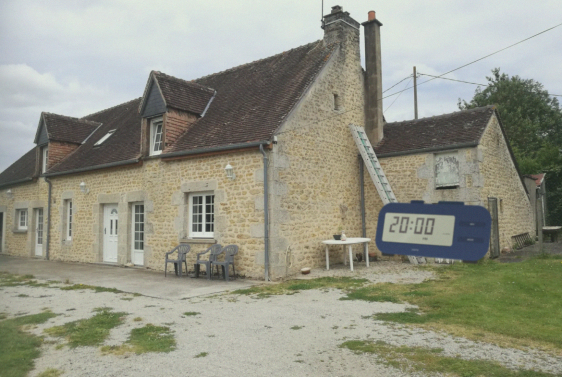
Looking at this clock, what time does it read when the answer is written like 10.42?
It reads 20.00
